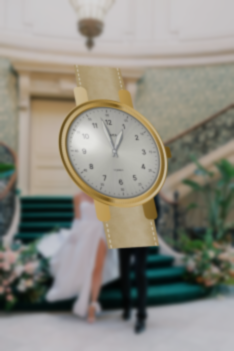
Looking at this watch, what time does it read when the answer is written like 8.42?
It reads 12.58
